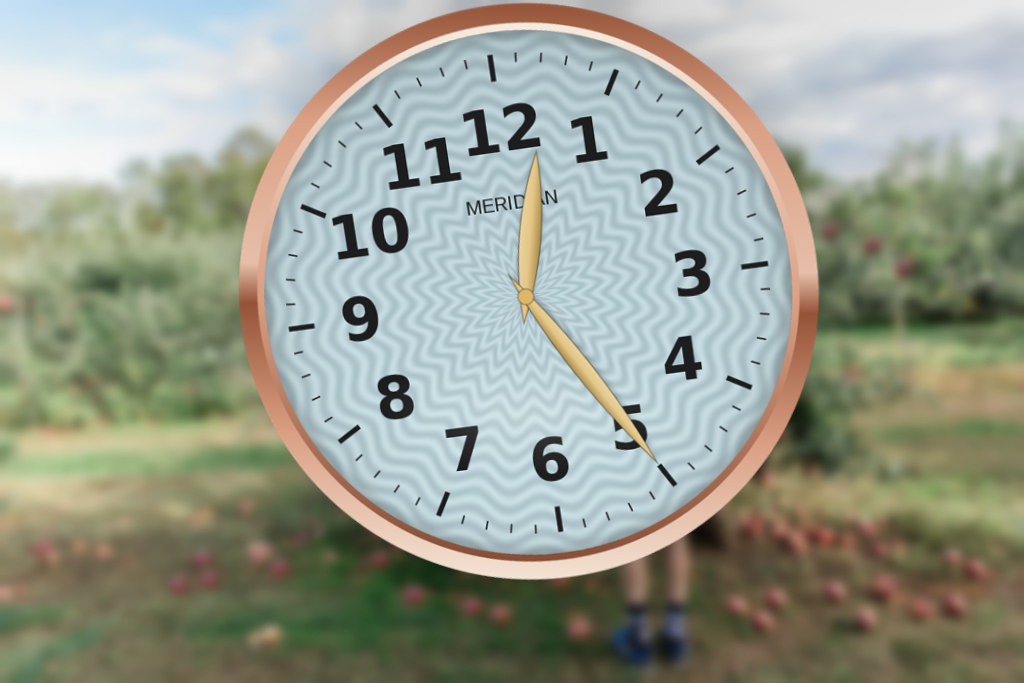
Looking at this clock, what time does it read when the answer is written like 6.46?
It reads 12.25
